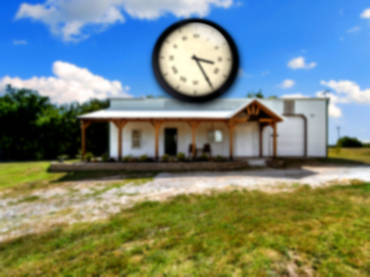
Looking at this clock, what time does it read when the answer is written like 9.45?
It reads 3.25
